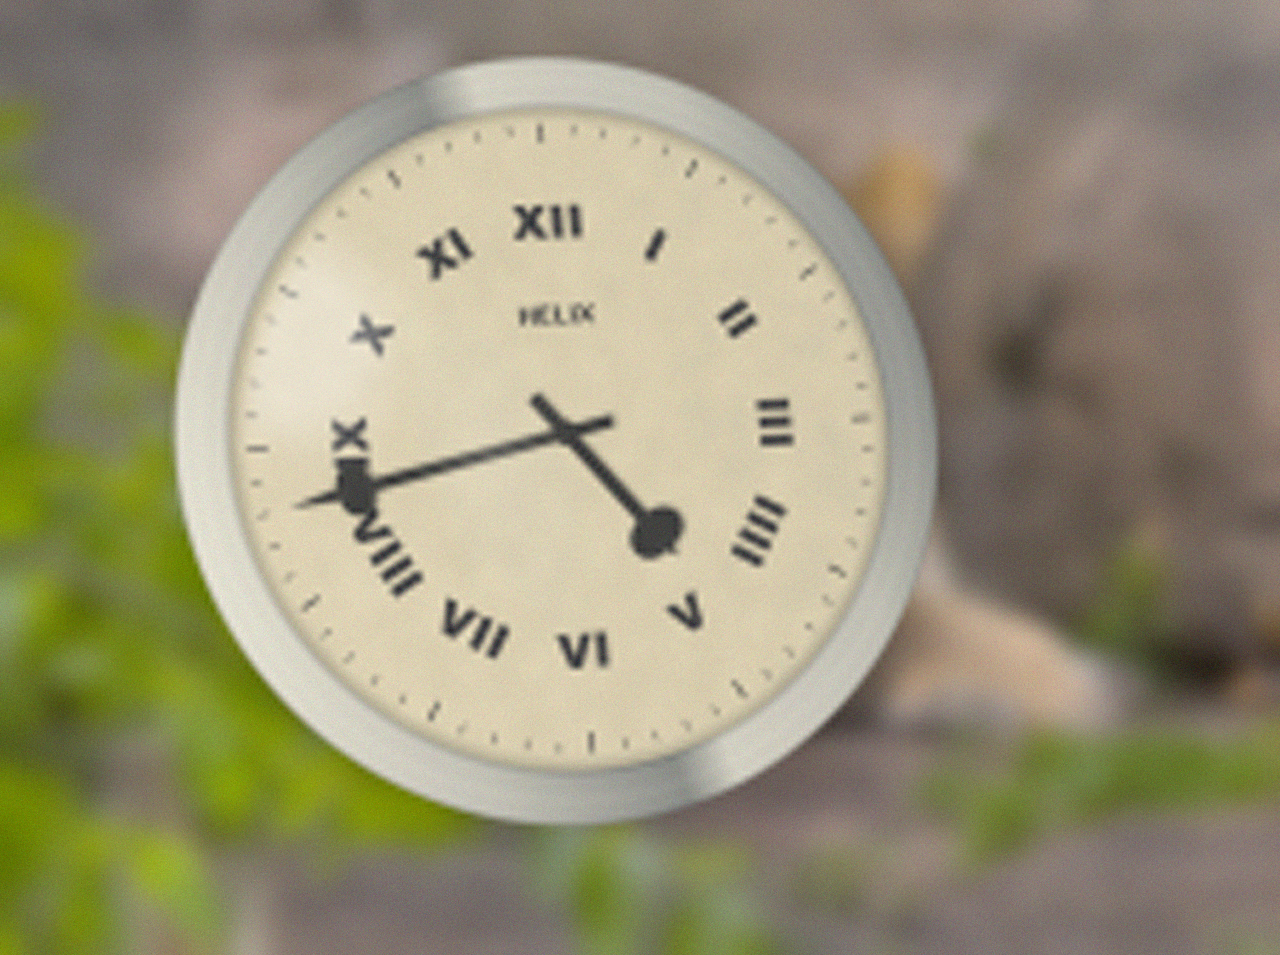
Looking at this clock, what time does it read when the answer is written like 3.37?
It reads 4.43
